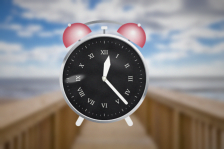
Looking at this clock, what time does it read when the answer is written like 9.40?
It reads 12.23
